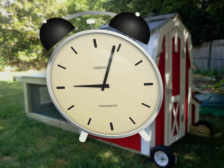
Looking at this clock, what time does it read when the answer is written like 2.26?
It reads 9.04
